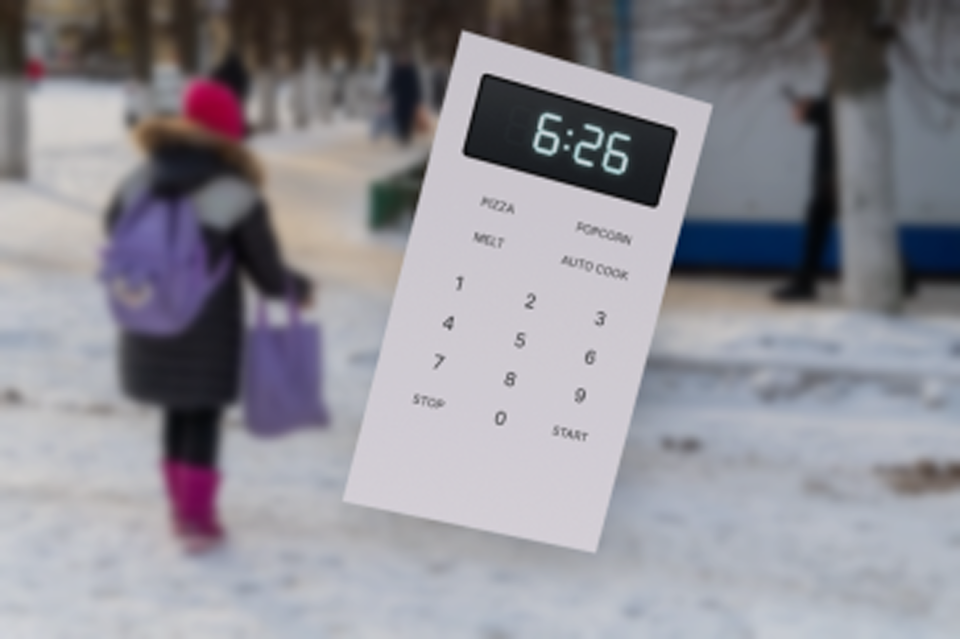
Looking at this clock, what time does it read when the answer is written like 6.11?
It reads 6.26
